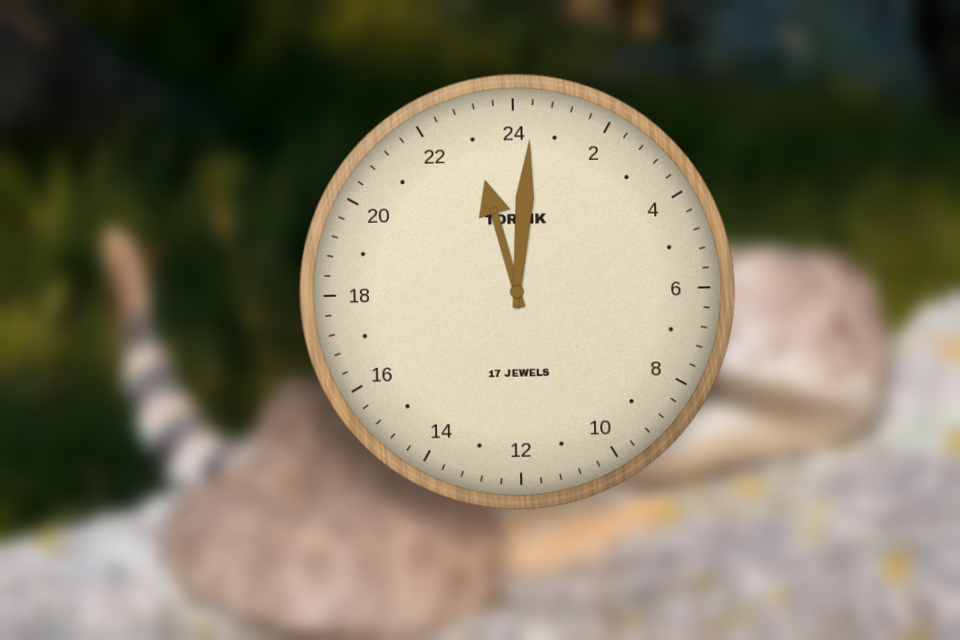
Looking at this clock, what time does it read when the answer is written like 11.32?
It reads 23.01
